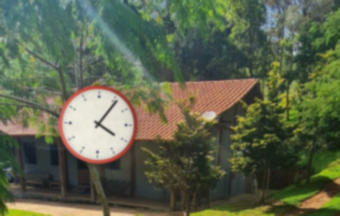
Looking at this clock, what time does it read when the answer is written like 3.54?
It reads 4.06
